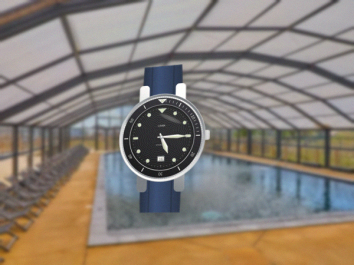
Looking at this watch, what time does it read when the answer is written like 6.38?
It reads 5.15
